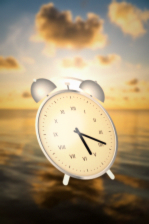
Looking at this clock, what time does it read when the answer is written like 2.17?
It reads 5.19
